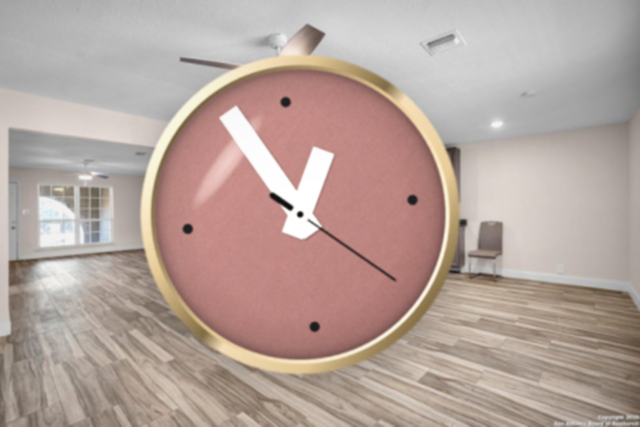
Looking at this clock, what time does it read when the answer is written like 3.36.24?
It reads 12.55.22
